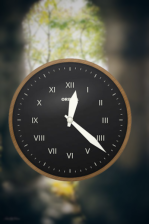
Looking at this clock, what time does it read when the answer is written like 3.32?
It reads 12.22
